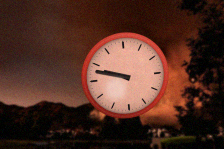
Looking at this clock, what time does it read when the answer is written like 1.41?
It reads 9.48
